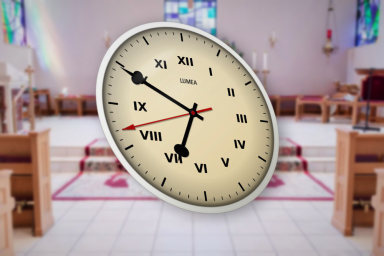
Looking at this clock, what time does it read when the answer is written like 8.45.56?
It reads 6.49.42
